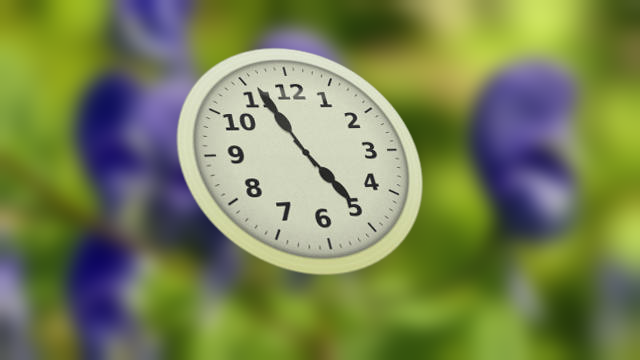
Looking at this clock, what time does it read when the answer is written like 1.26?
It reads 4.56
